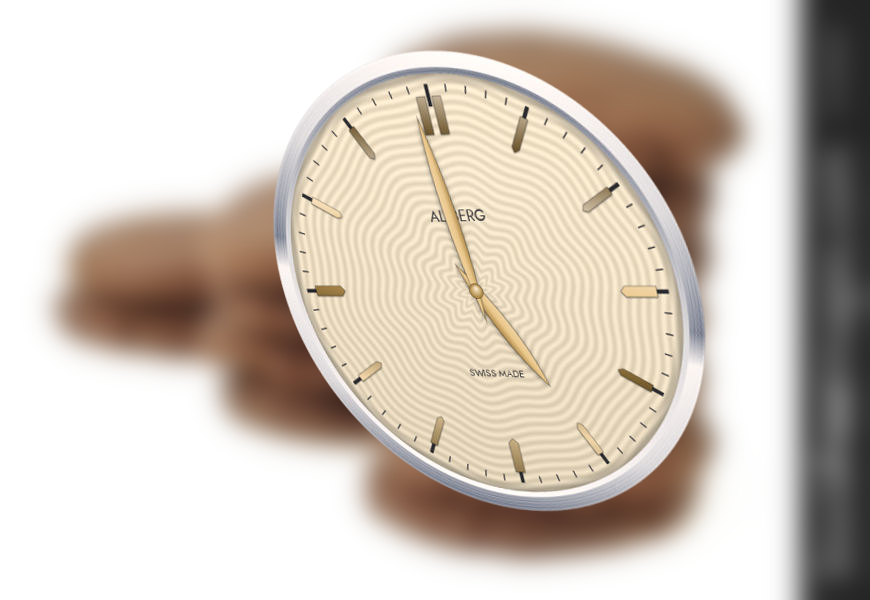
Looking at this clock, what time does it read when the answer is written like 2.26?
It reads 4.59
